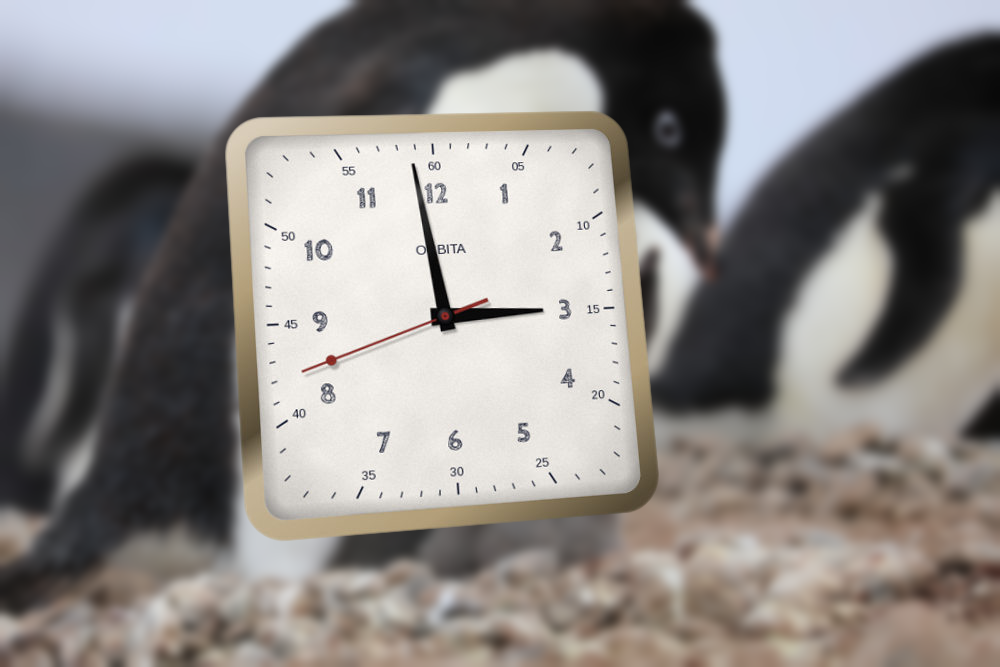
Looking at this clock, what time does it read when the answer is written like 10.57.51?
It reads 2.58.42
